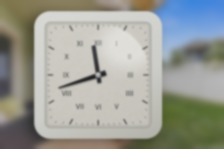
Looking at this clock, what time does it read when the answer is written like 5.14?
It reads 11.42
